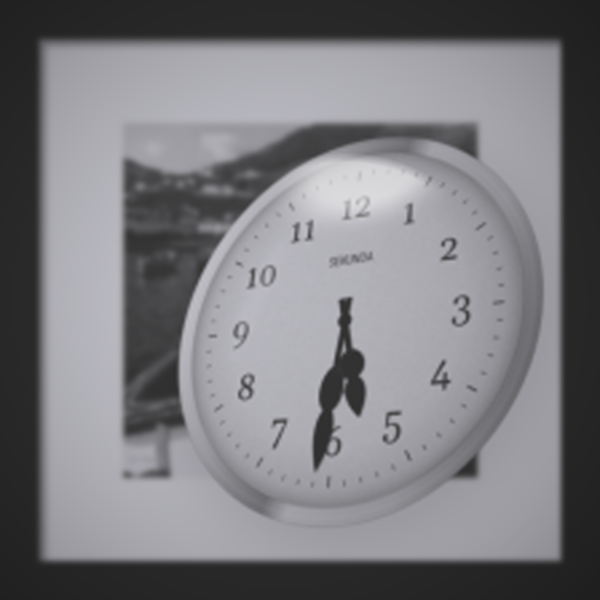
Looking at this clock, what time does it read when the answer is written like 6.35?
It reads 5.31
